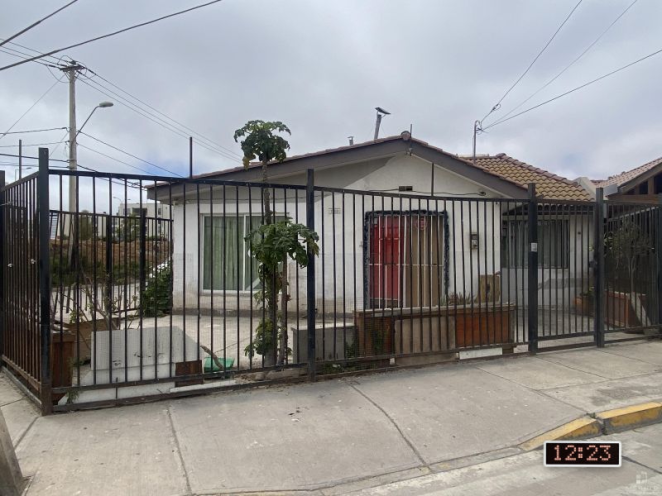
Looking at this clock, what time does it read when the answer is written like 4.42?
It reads 12.23
